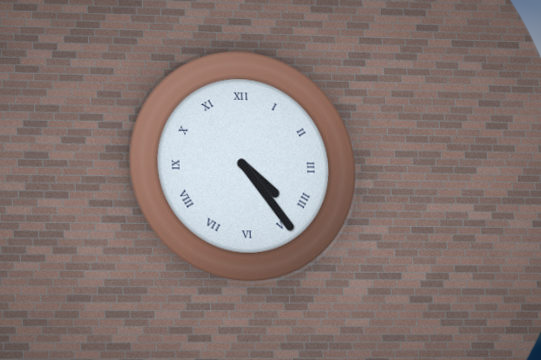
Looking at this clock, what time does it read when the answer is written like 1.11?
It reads 4.24
